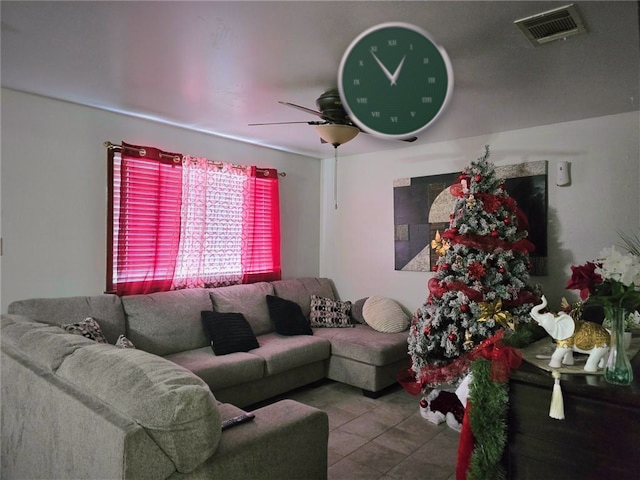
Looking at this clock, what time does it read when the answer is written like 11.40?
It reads 12.54
